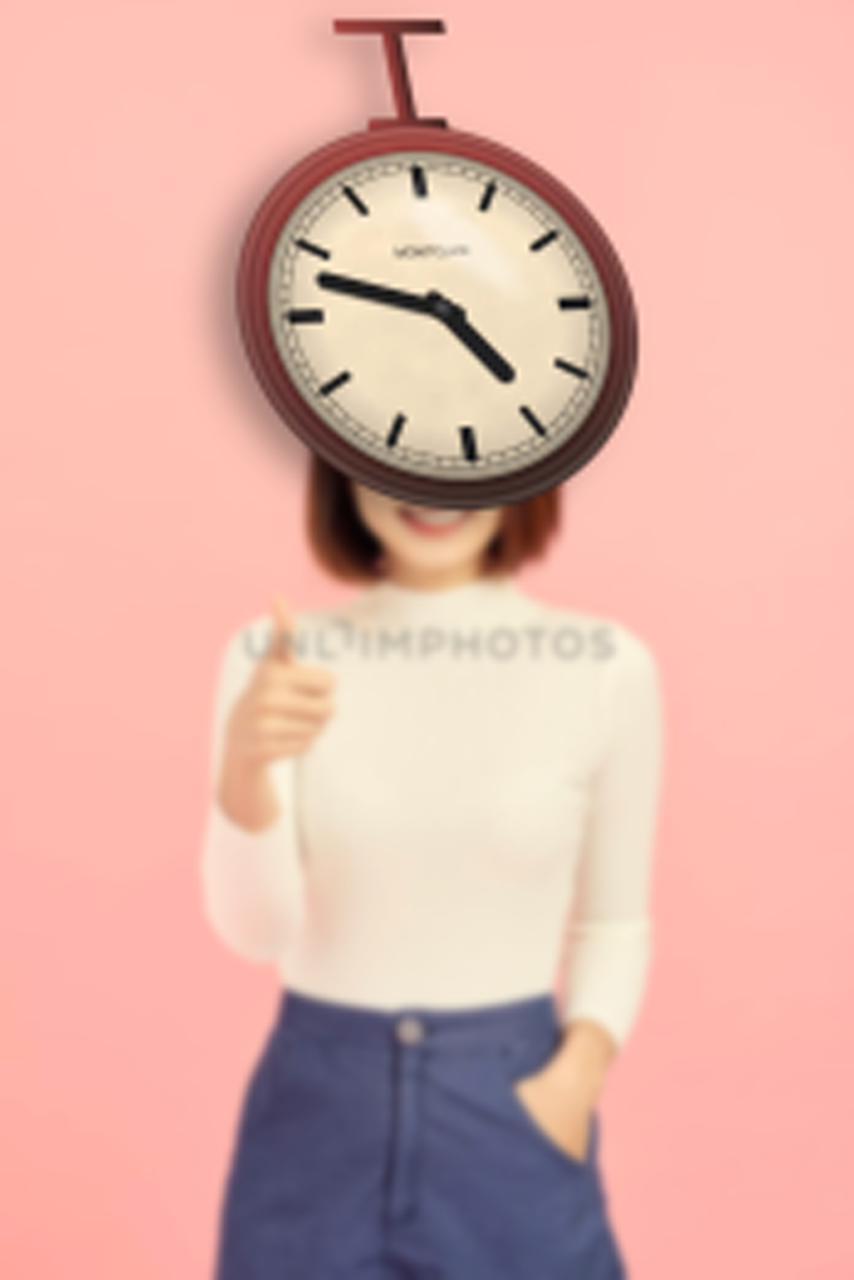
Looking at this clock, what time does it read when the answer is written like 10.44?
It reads 4.48
